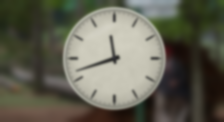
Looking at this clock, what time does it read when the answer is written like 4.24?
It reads 11.42
